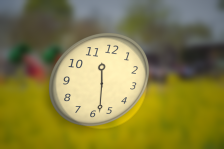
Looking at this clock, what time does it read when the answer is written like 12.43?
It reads 11.28
